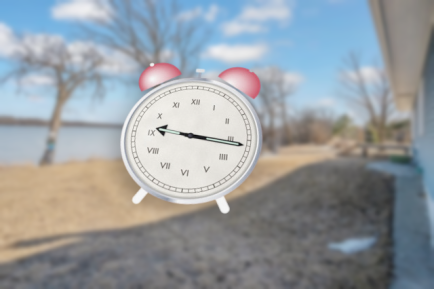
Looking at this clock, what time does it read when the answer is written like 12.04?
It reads 9.16
